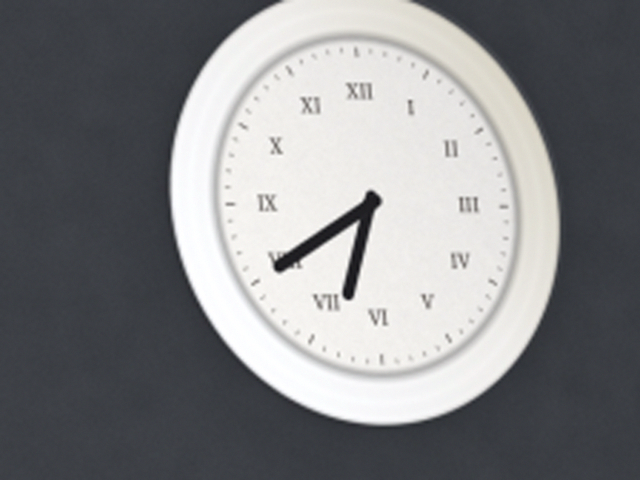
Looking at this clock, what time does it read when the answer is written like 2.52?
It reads 6.40
